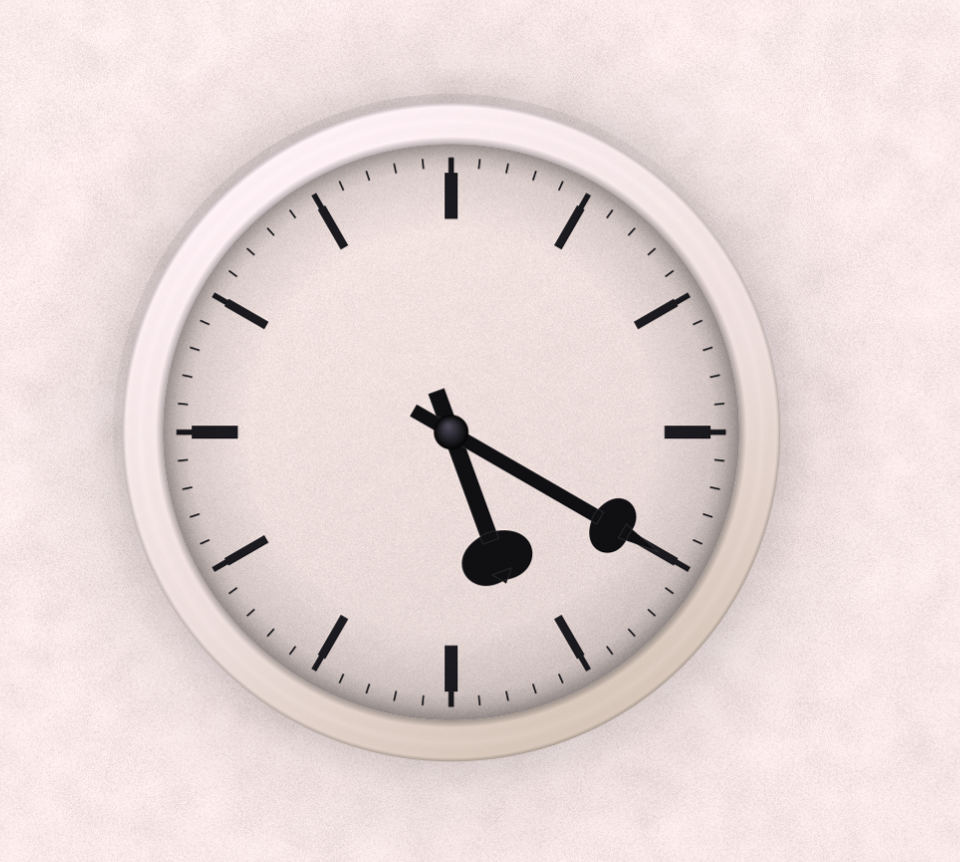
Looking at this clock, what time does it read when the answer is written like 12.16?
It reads 5.20
